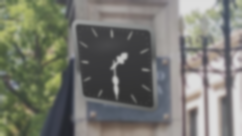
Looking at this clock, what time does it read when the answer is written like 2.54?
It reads 1.30
